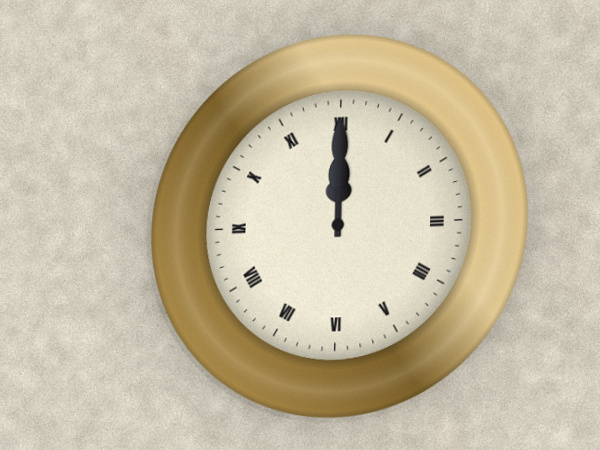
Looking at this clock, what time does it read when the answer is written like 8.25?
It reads 12.00
